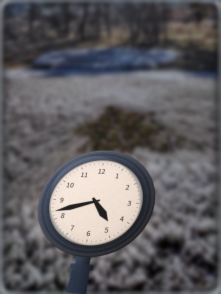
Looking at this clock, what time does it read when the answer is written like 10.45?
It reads 4.42
